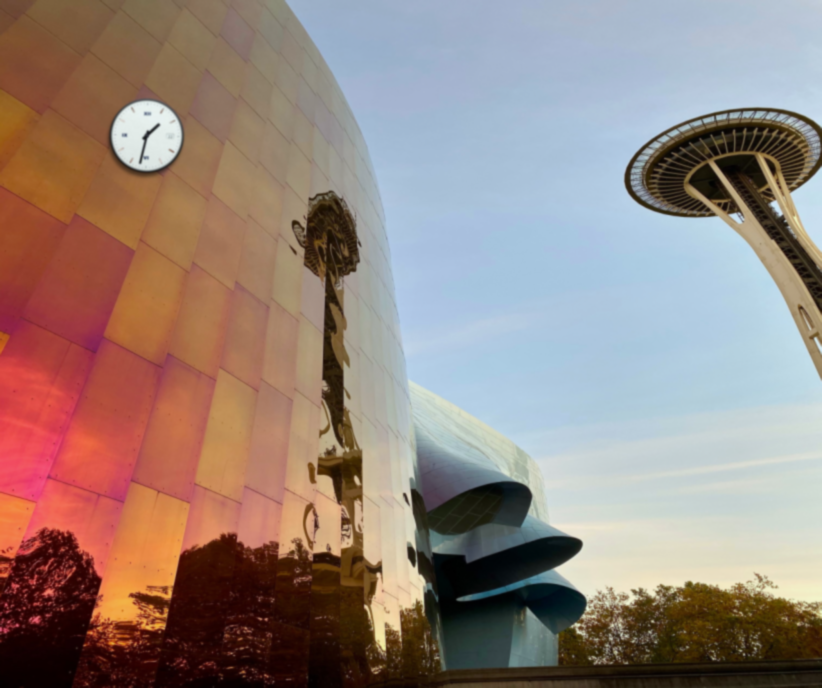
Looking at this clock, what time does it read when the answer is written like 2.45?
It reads 1.32
